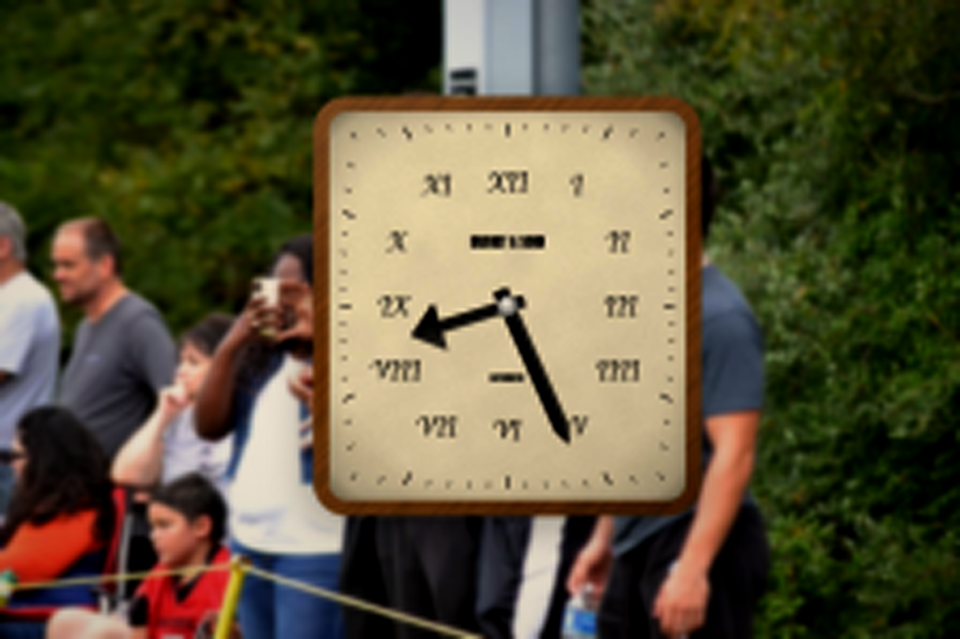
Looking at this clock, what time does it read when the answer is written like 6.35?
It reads 8.26
